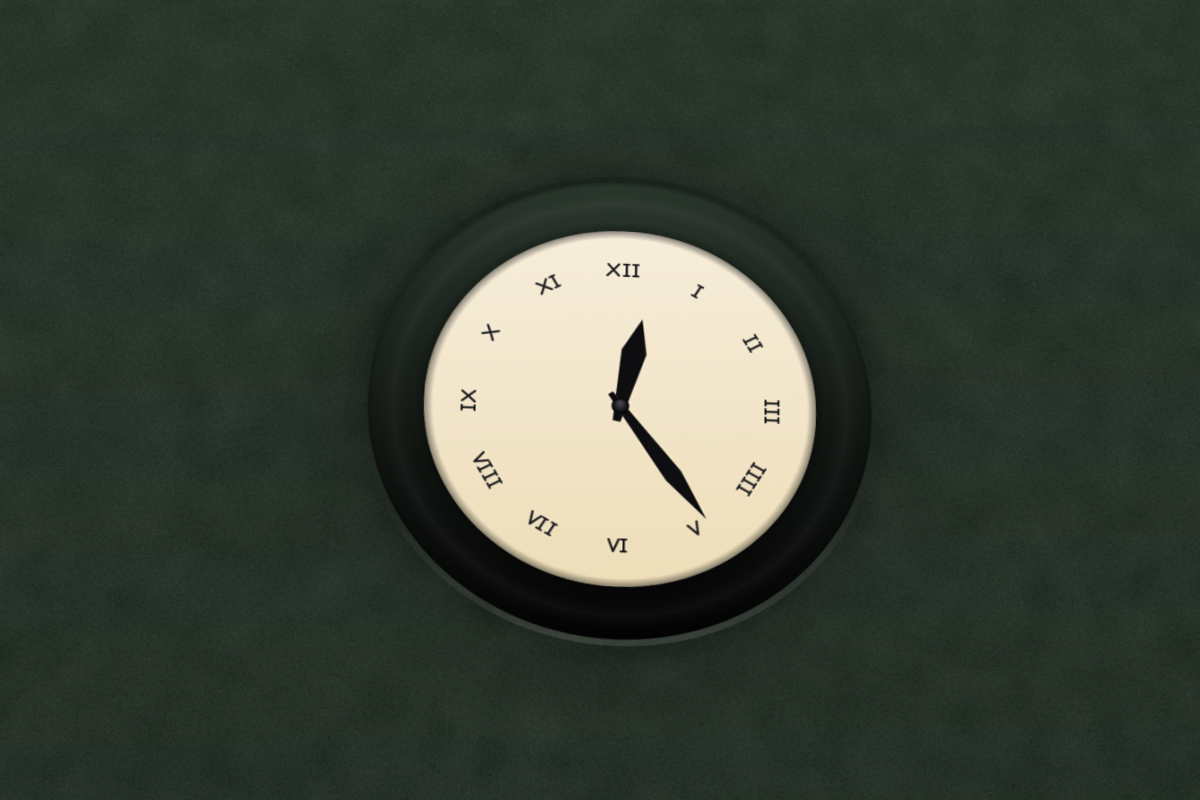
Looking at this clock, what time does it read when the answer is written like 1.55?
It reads 12.24
